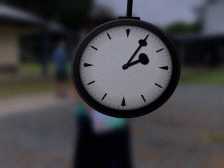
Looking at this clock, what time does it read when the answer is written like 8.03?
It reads 2.05
